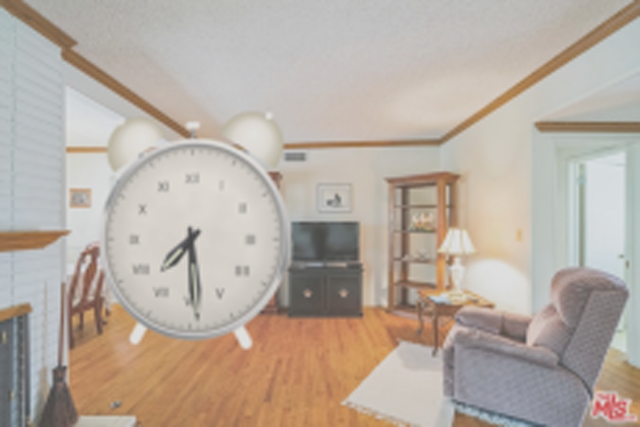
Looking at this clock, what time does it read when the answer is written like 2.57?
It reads 7.29
